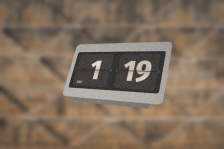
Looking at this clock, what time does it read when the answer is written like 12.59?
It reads 1.19
